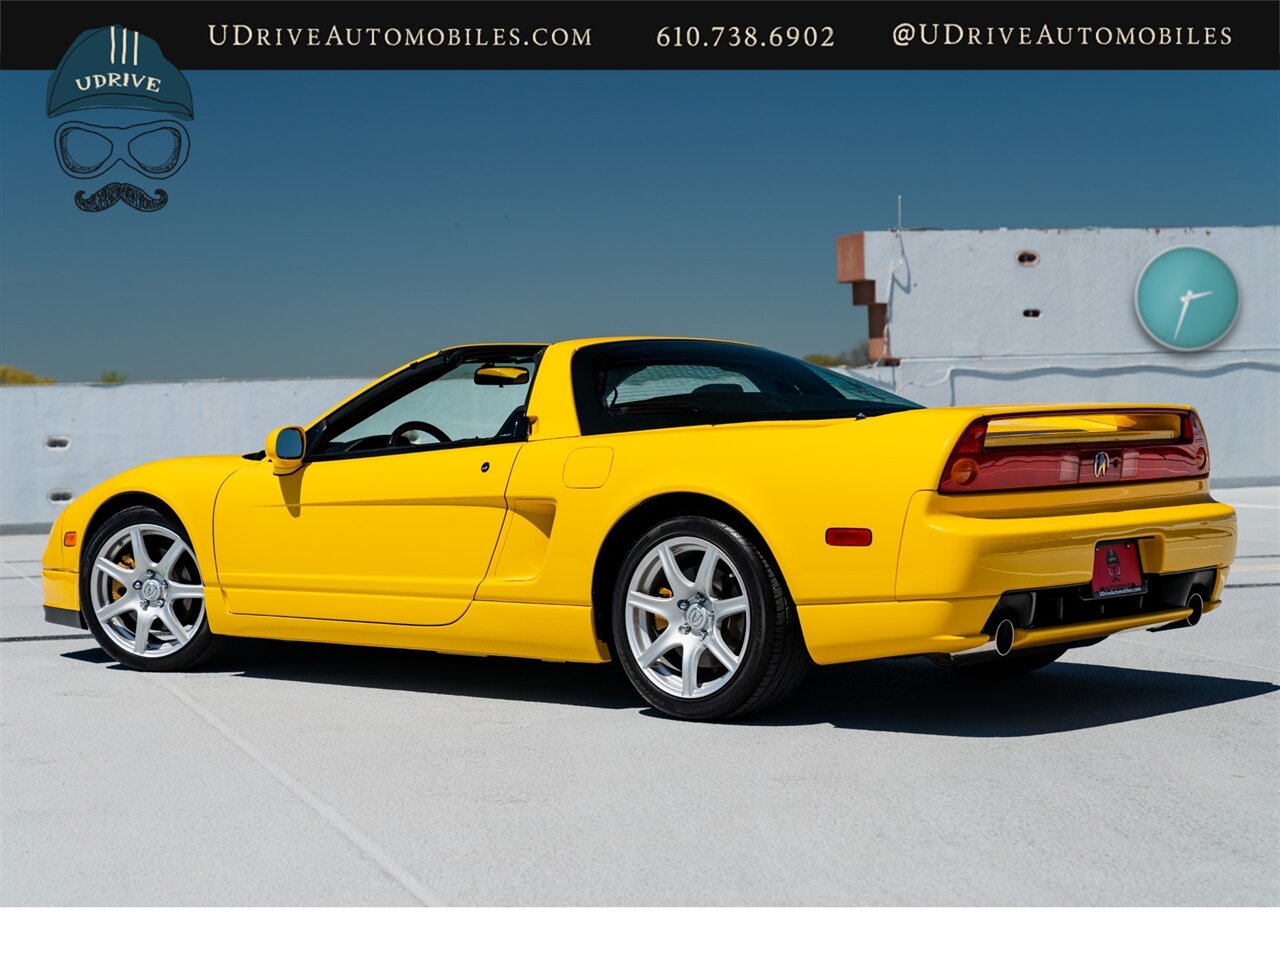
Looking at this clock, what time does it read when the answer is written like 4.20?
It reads 2.33
